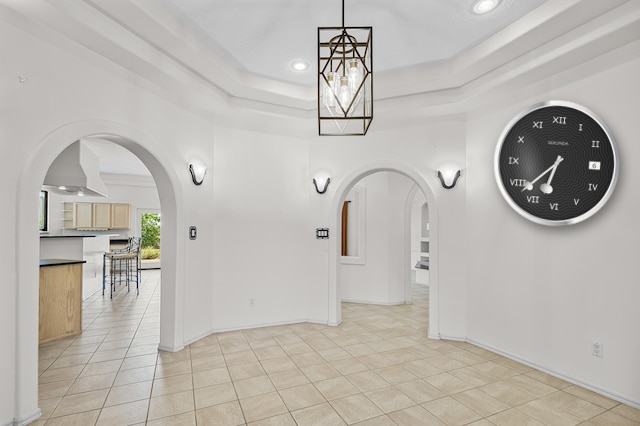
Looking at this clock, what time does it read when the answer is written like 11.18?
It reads 6.38
